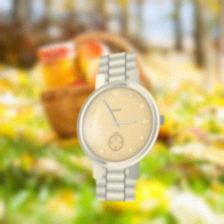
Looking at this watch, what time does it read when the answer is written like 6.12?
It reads 2.55
